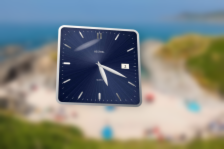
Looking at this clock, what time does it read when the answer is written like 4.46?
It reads 5.19
